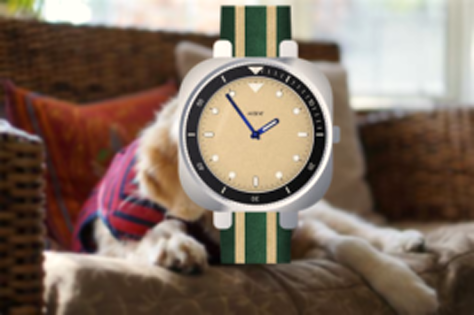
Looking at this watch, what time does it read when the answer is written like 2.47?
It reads 1.54
